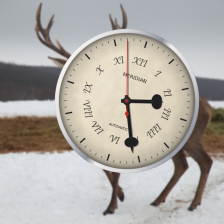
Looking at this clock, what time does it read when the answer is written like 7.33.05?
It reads 2.25.57
